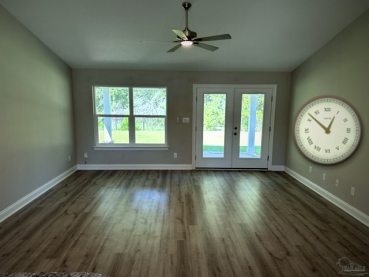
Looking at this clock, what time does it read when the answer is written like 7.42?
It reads 12.52
